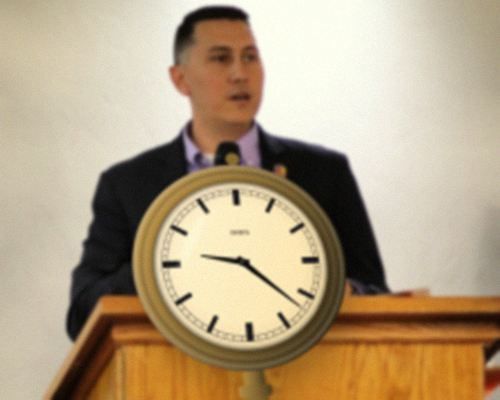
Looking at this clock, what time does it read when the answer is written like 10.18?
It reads 9.22
